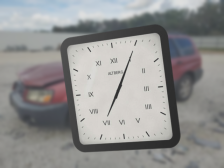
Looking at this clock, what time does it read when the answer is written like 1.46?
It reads 7.05
